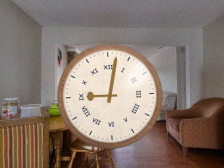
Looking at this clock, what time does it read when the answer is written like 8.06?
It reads 9.02
